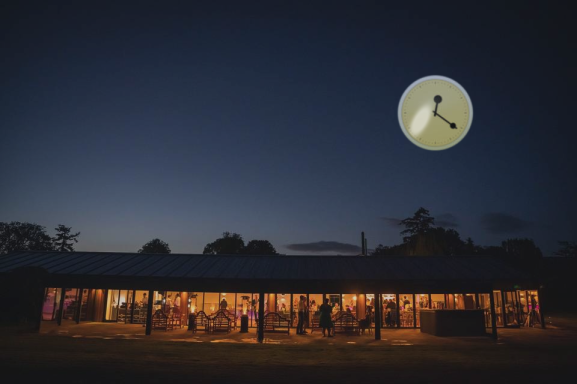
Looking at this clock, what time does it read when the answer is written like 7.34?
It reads 12.21
